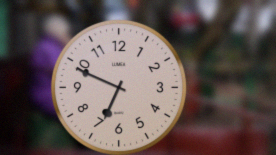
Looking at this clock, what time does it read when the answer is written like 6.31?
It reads 6.49
